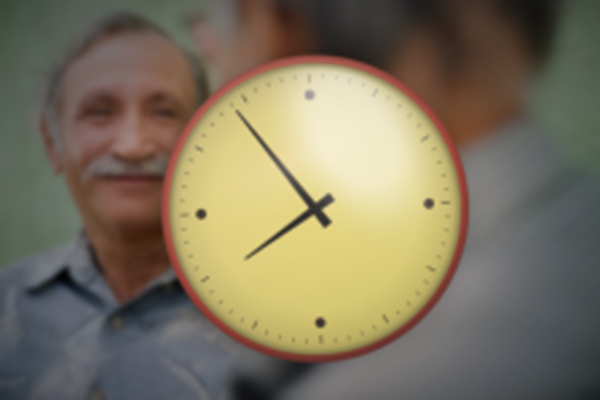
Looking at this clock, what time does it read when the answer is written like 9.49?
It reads 7.54
